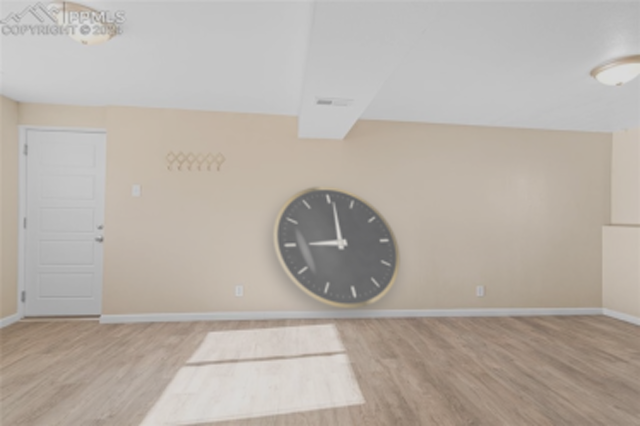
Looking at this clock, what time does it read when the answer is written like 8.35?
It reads 9.01
